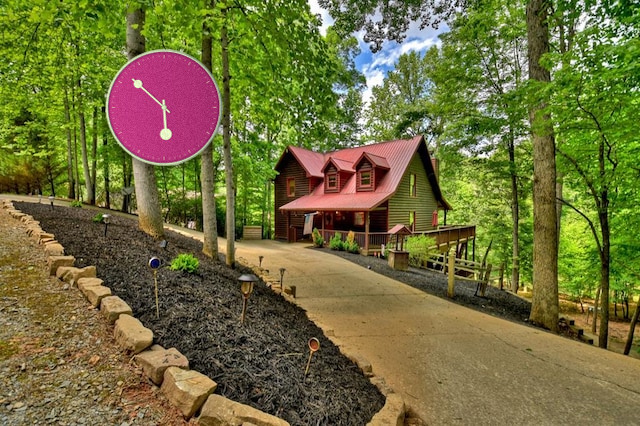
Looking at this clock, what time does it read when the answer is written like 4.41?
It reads 5.52
